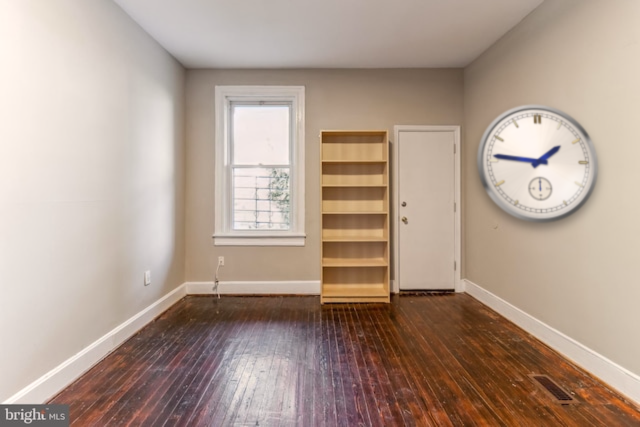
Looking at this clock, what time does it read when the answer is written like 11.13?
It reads 1.46
